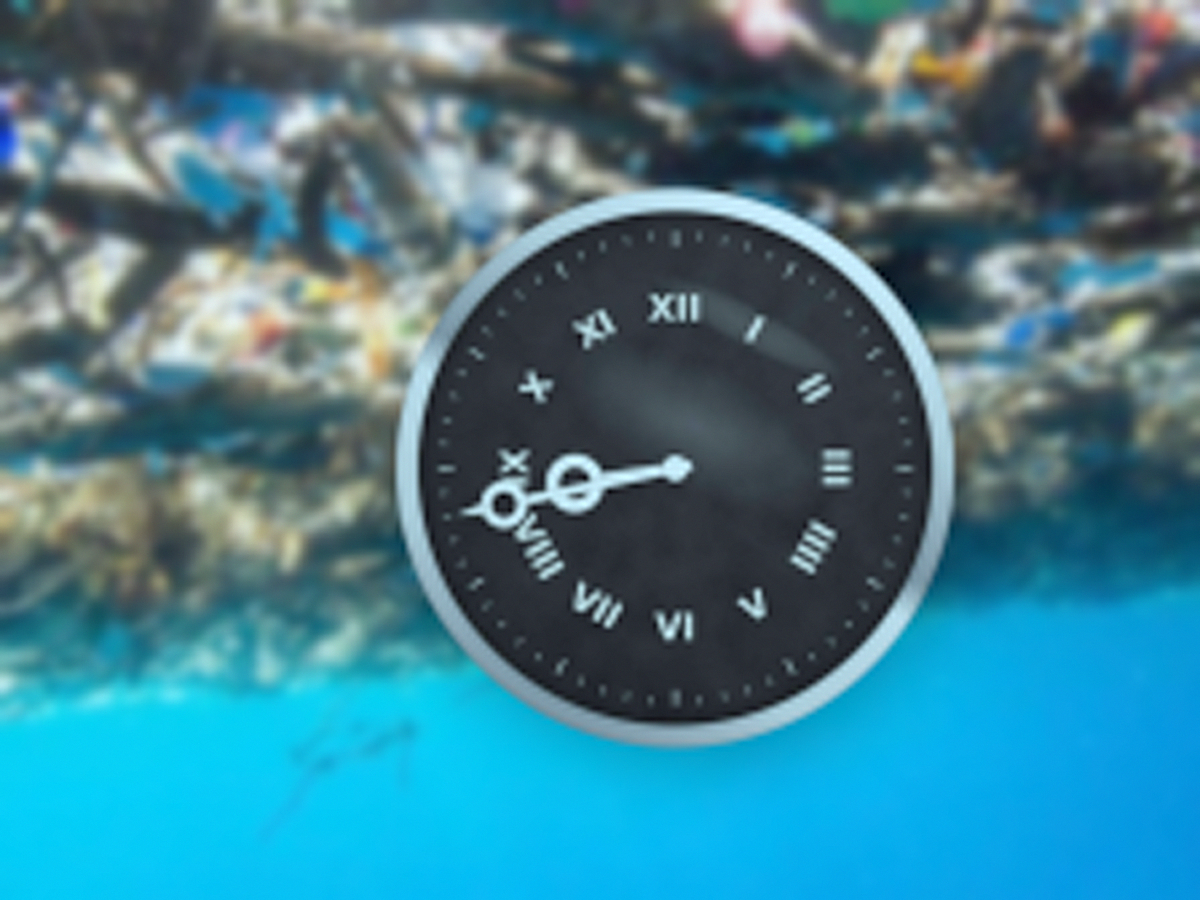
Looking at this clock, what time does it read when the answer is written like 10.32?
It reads 8.43
